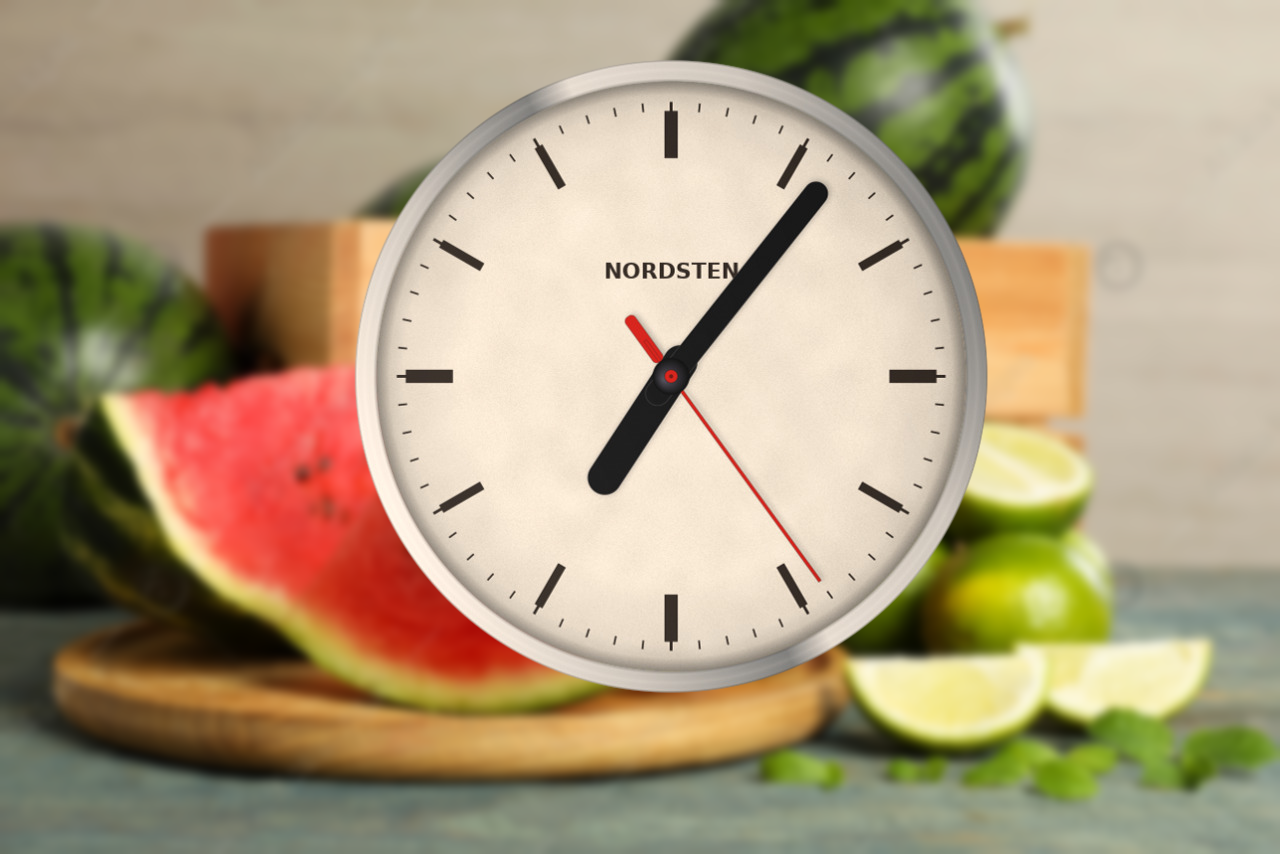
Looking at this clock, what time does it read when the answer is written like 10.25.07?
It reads 7.06.24
